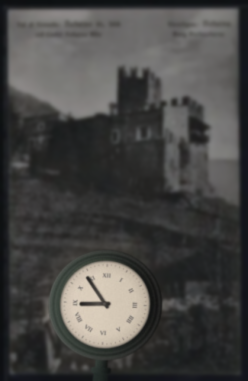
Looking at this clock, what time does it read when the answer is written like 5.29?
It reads 8.54
